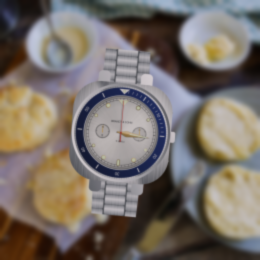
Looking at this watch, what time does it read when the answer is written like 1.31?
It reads 3.16
